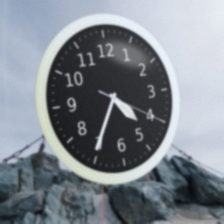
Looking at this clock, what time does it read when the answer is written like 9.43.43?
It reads 4.35.20
